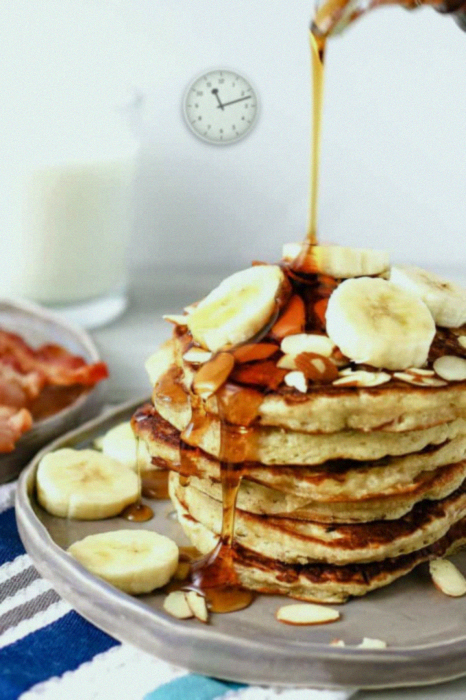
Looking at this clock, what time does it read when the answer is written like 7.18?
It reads 11.12
